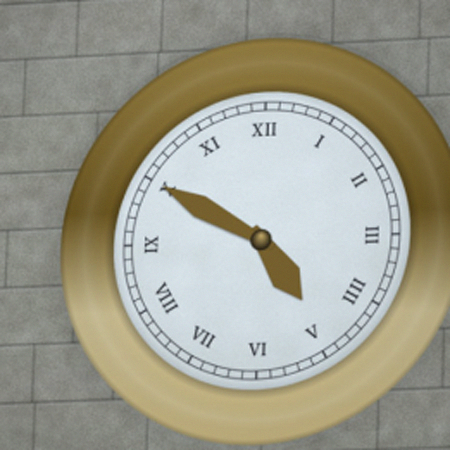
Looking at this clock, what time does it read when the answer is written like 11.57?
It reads 4.50
